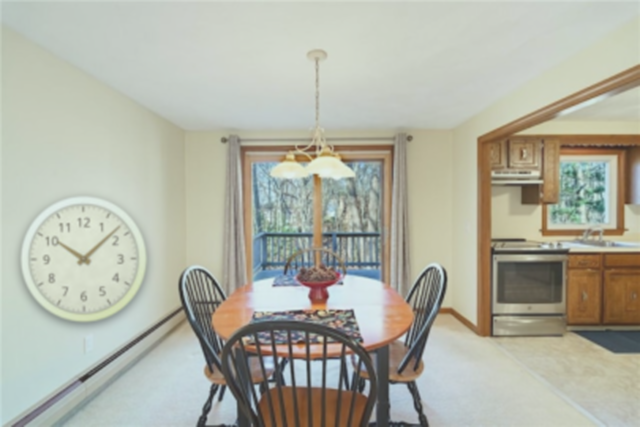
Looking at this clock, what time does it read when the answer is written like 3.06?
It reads 10.08
